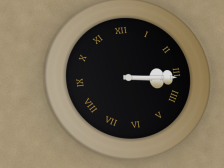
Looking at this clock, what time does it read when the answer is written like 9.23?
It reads 3.16
